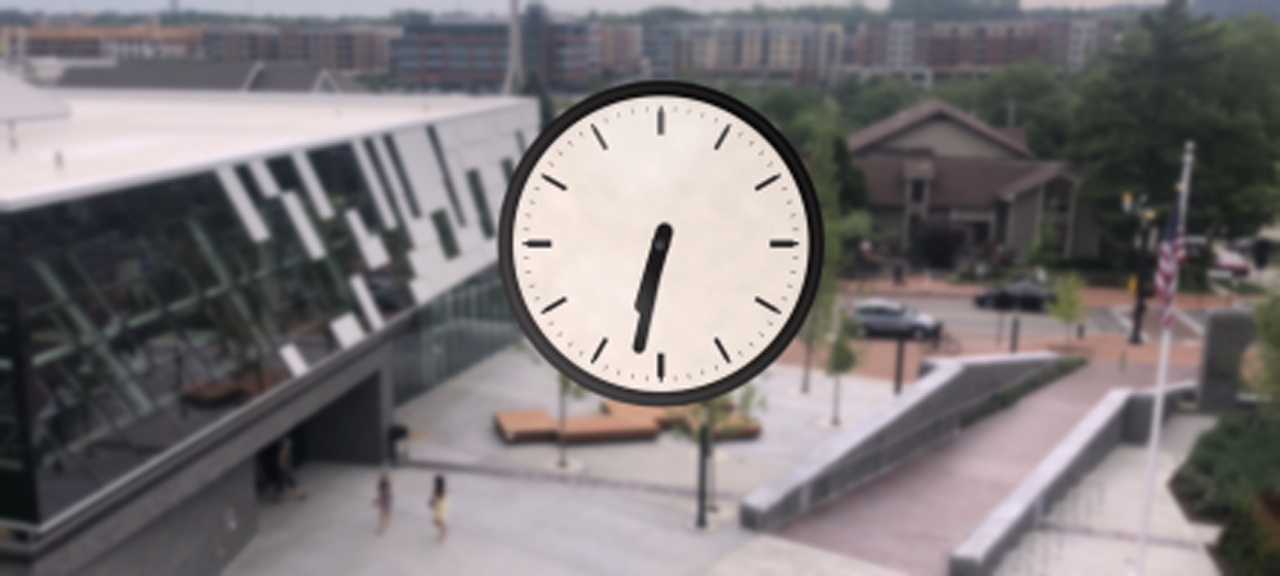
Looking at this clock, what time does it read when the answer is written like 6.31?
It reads 6.32
